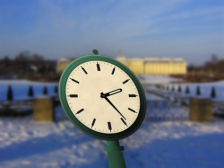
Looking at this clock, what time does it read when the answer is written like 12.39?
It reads 2.24
